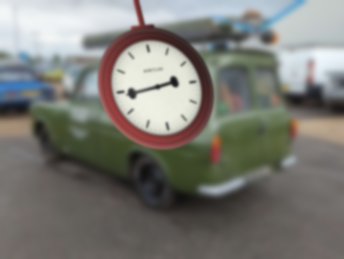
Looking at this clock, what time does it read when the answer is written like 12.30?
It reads 2.44
